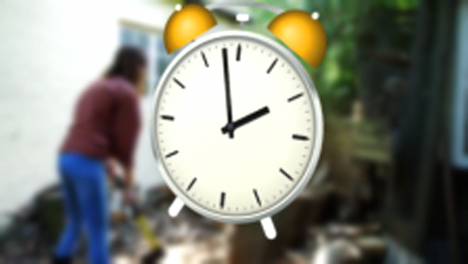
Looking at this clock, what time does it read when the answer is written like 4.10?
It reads 1.58
